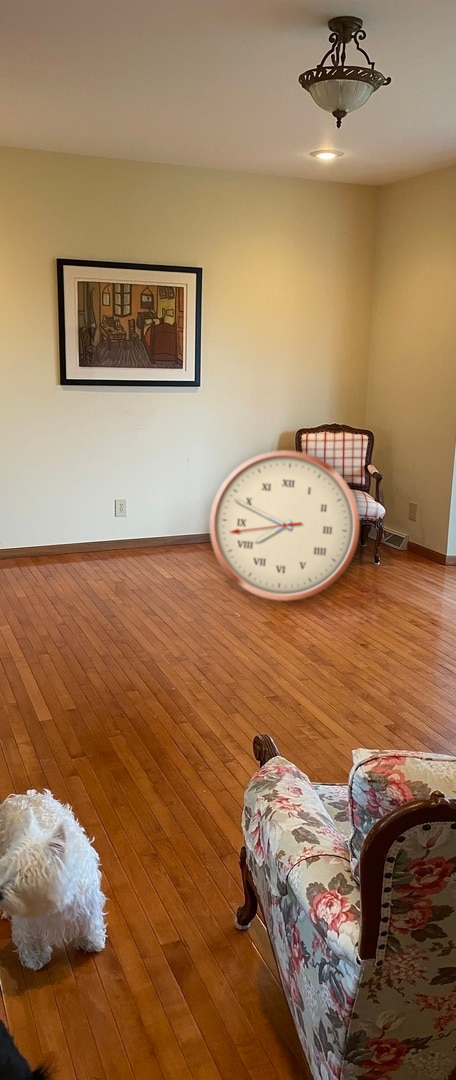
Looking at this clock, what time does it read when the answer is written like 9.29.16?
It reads 7.48.43
